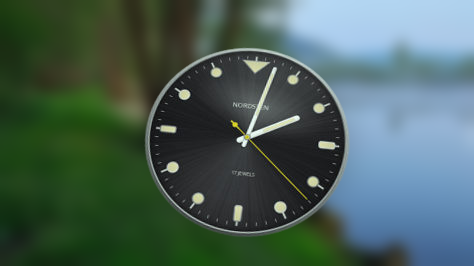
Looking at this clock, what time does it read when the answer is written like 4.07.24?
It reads 2.02.22
